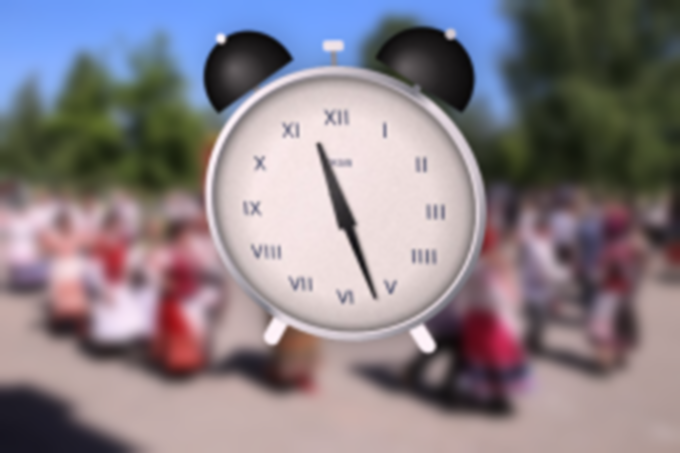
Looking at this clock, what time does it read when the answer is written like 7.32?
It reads 11.27
